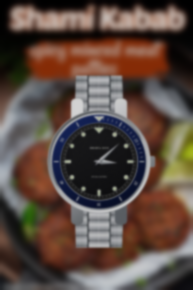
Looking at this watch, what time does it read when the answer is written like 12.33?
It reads 3.08
